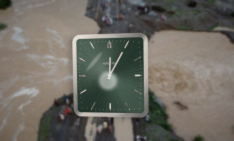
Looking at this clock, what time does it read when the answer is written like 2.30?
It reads 12.05
